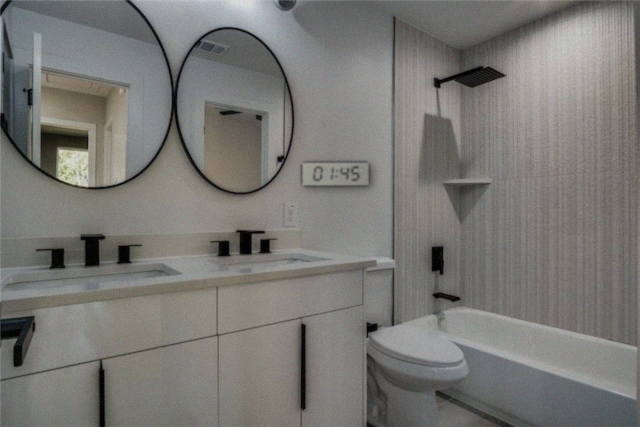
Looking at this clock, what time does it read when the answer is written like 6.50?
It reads 1.45
